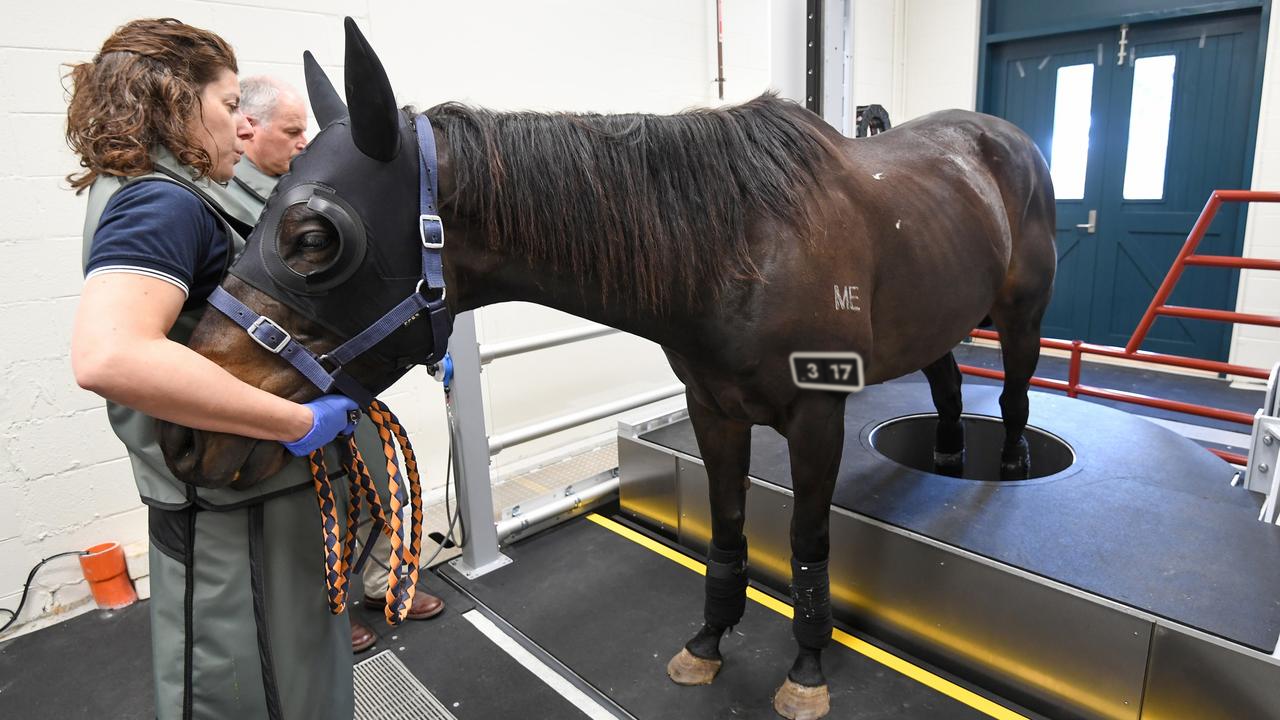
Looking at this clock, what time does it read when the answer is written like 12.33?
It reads 3.17
